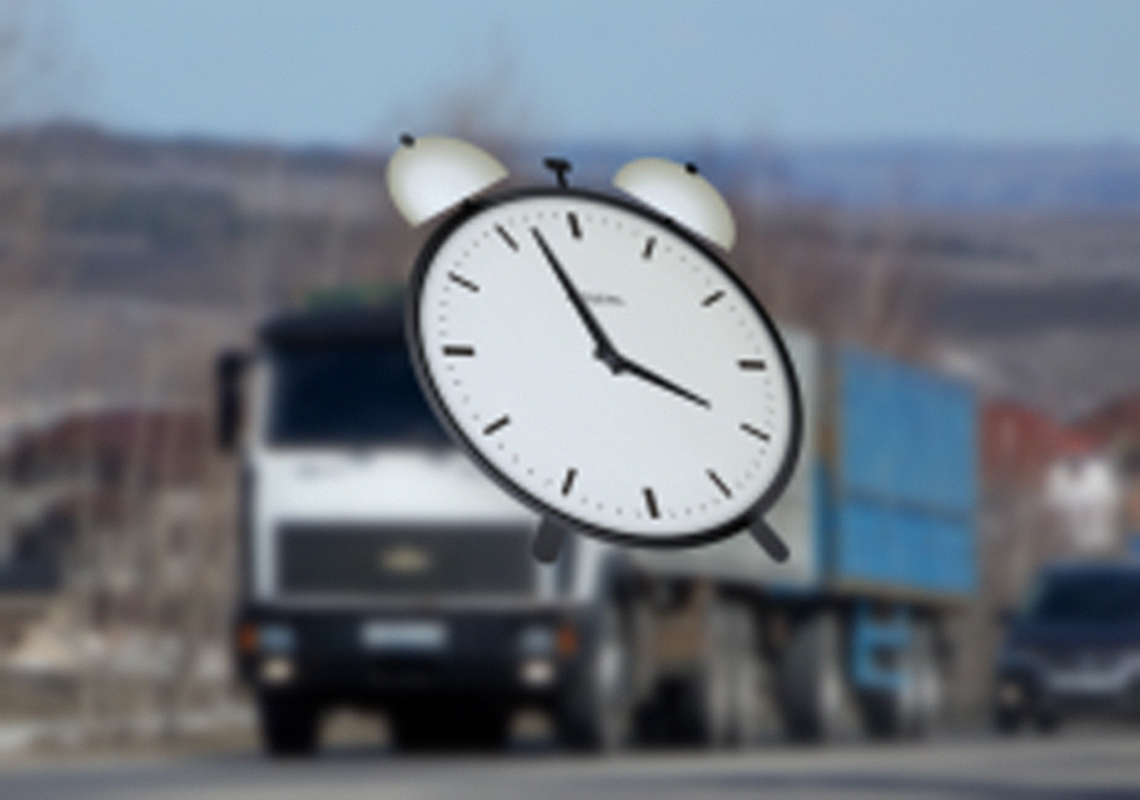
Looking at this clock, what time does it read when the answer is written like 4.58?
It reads 3.57
